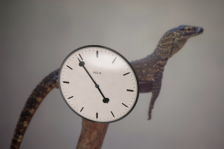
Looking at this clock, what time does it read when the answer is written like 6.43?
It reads 4.54
